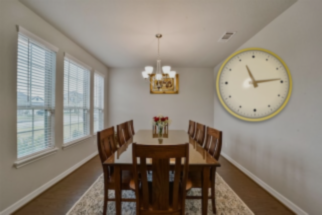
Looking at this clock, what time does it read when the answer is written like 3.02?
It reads 11.14
